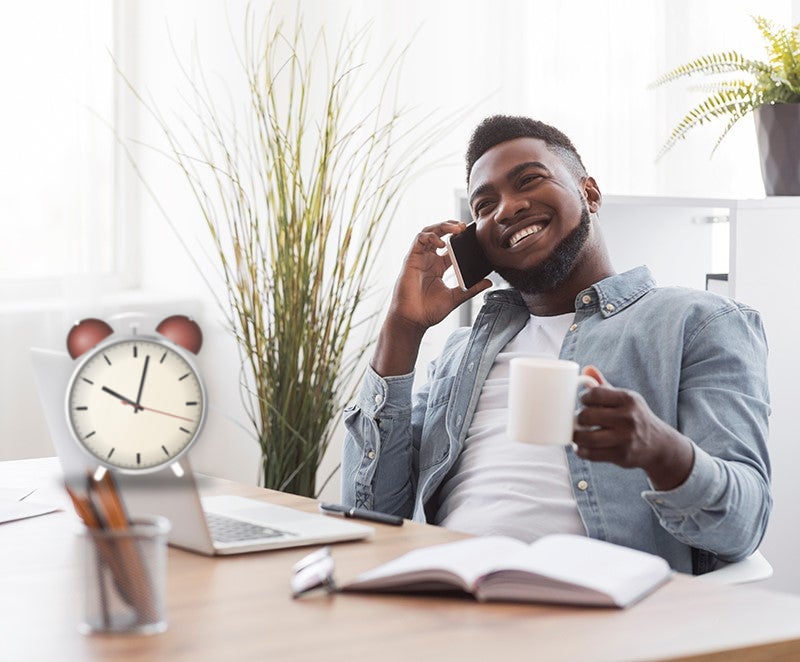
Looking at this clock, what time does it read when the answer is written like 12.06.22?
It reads 10.02.18
